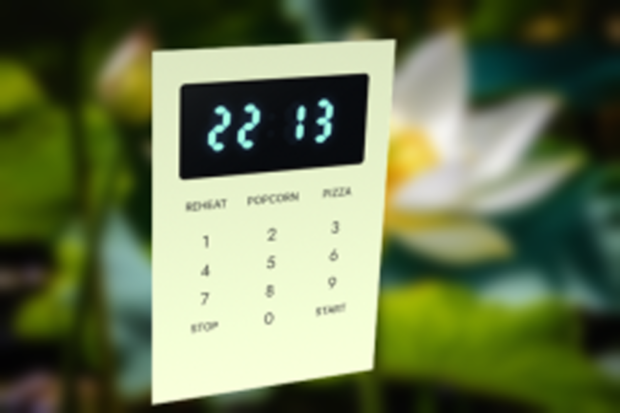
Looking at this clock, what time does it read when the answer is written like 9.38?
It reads 22.13
